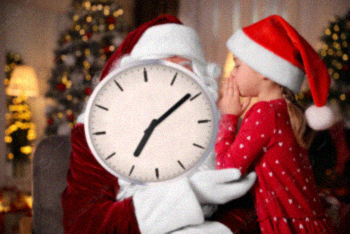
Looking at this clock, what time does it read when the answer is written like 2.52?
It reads 7.09
